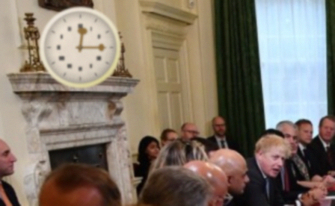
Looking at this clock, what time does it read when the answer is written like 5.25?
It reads 12.15
